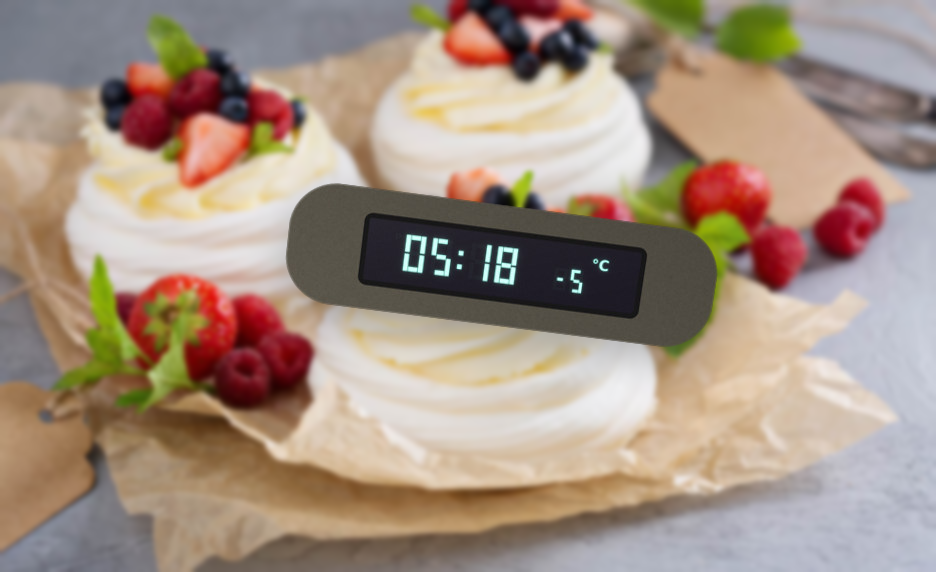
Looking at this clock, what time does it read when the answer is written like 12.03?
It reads 5.18
